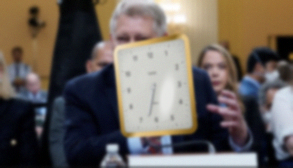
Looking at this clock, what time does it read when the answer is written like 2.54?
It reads 6.33
